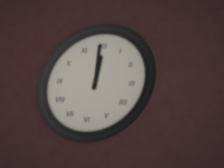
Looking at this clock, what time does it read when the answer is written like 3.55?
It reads 11.59
